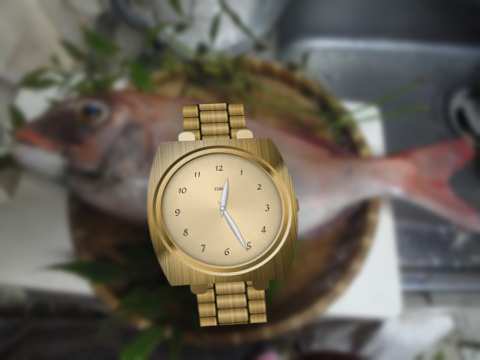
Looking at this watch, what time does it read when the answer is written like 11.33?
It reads 12.26
